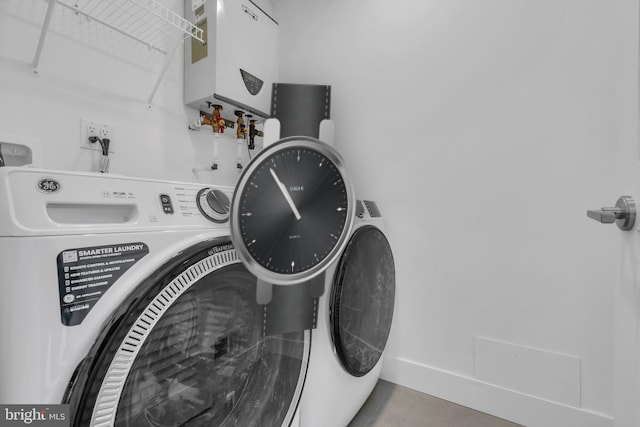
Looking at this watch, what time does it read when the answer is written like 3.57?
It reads 10.54
